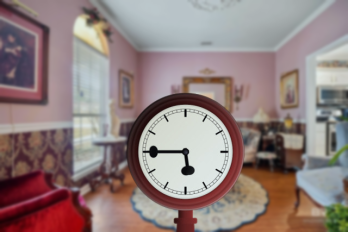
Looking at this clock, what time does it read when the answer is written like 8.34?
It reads 5.45
